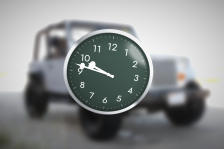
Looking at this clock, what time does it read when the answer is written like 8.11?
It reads 9.47
